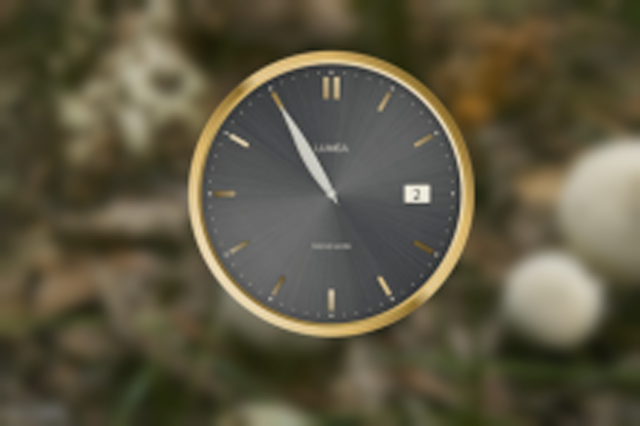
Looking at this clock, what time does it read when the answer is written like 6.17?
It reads 10.55
